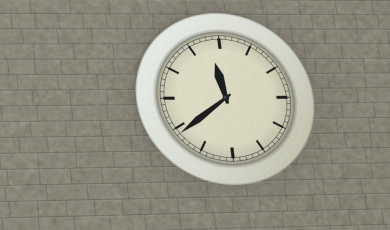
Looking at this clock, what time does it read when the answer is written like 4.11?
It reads 11.39
